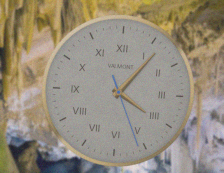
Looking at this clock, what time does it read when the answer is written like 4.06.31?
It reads 4.06.26
